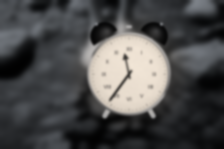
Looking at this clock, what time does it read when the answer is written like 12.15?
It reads 11.36
